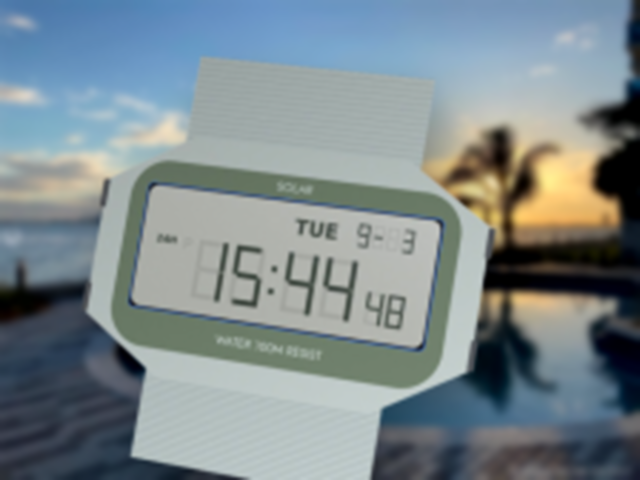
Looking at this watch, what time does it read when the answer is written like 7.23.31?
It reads 15.44.48
